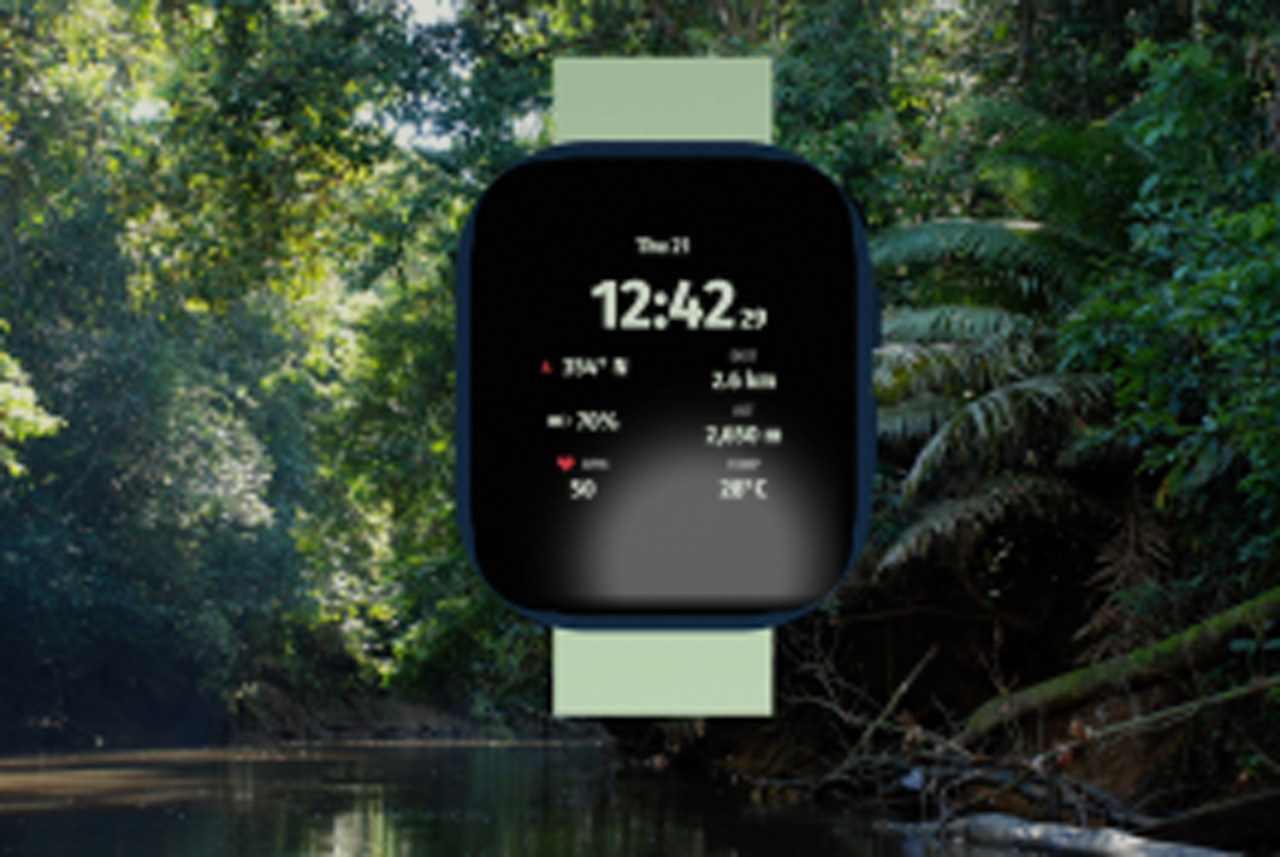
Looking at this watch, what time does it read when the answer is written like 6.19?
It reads 12.42
